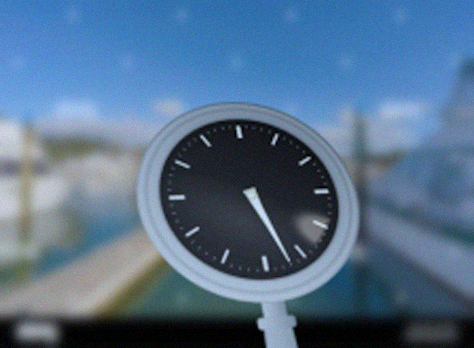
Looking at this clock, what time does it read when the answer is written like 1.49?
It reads 5.27
